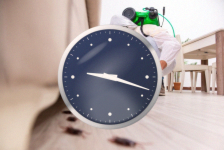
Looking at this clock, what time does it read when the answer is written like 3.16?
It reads 9.18
